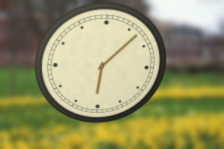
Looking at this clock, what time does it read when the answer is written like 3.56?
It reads 6.07
